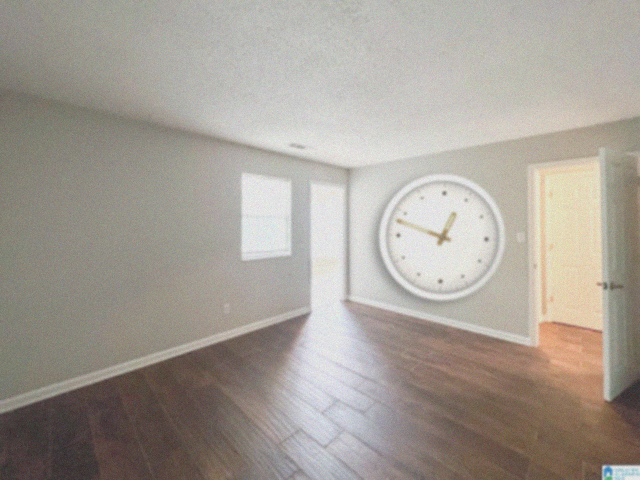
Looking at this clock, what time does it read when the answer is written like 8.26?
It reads 12.48
